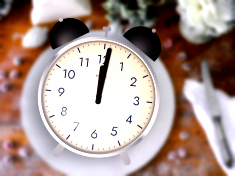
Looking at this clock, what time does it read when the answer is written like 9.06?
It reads 12.01
